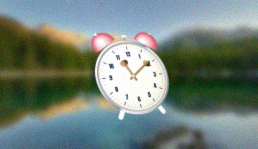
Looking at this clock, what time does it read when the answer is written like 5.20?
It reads 11.09
